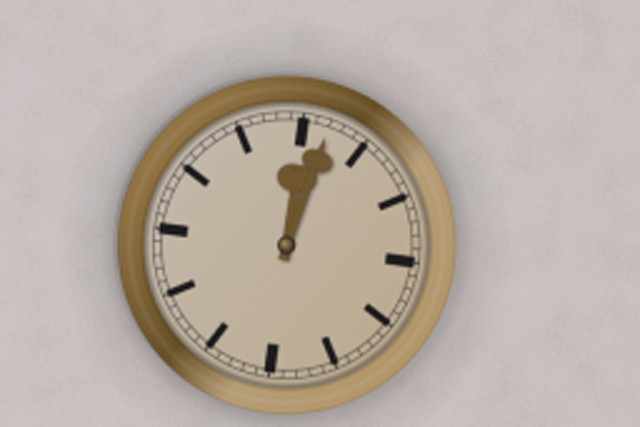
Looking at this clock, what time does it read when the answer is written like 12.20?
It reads 12.02
